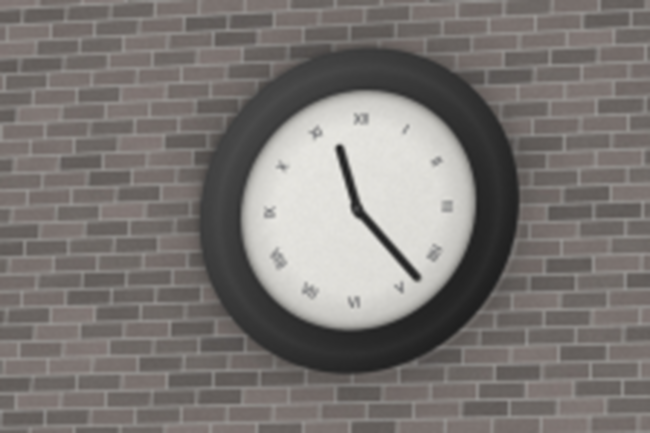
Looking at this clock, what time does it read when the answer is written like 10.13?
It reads 11.23
